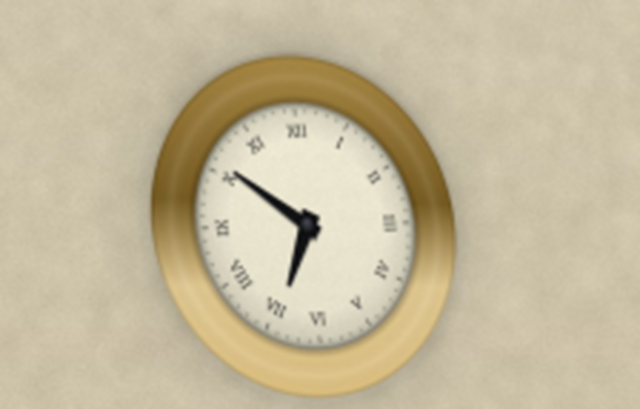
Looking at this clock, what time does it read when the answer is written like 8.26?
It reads 6.51
